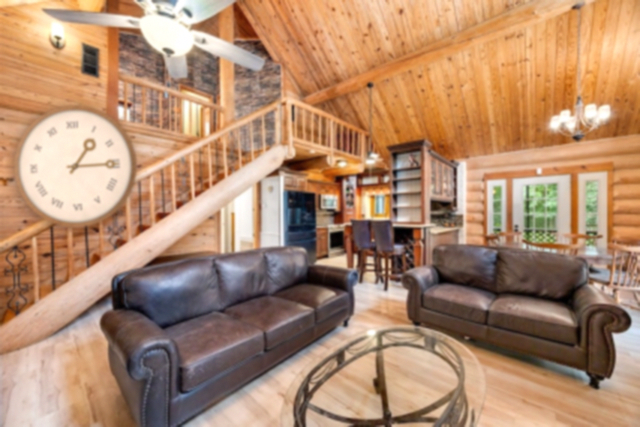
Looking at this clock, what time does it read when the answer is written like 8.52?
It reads 1.15
